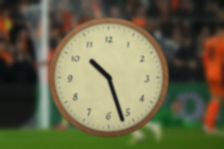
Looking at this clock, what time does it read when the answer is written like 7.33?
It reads 10.27
